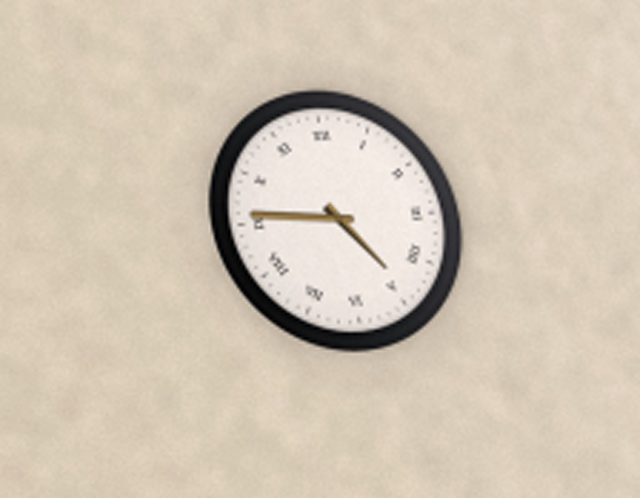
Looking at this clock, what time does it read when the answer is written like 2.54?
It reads 4.46
